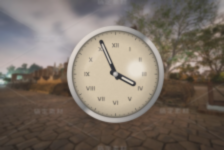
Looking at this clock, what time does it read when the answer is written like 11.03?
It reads 3.56
